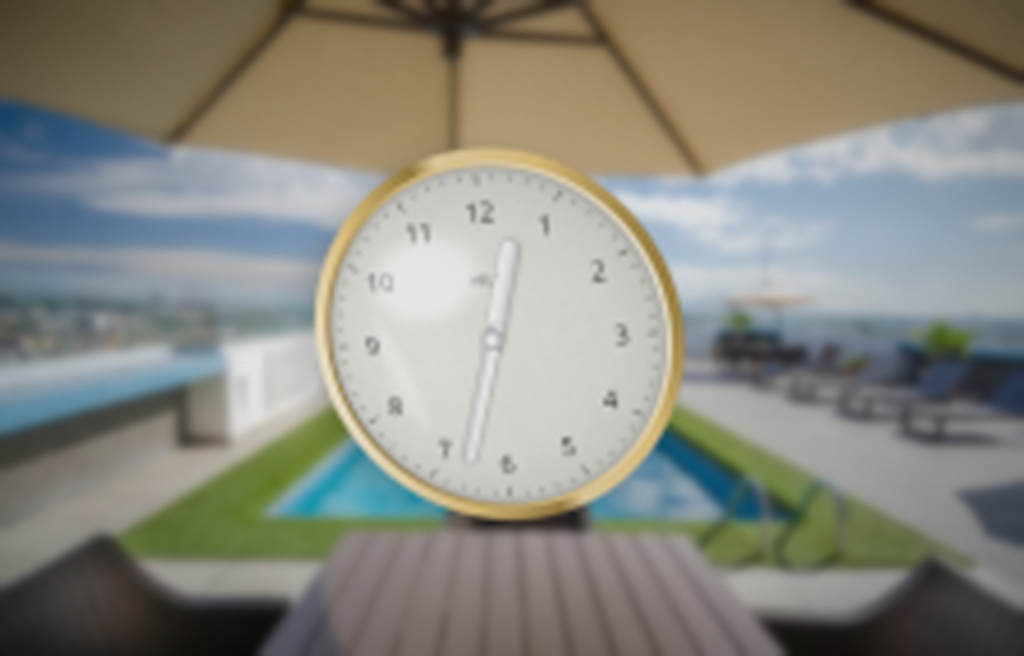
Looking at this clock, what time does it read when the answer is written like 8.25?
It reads 12.33
